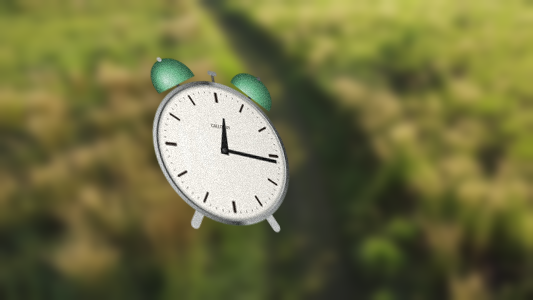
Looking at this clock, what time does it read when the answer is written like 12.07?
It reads 12.16
